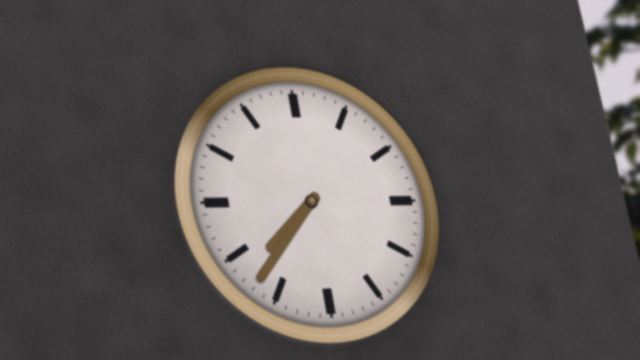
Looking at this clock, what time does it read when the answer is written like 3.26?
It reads 7.37
